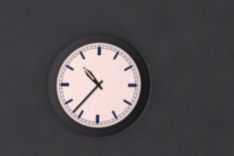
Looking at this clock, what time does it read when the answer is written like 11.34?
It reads 10.37
